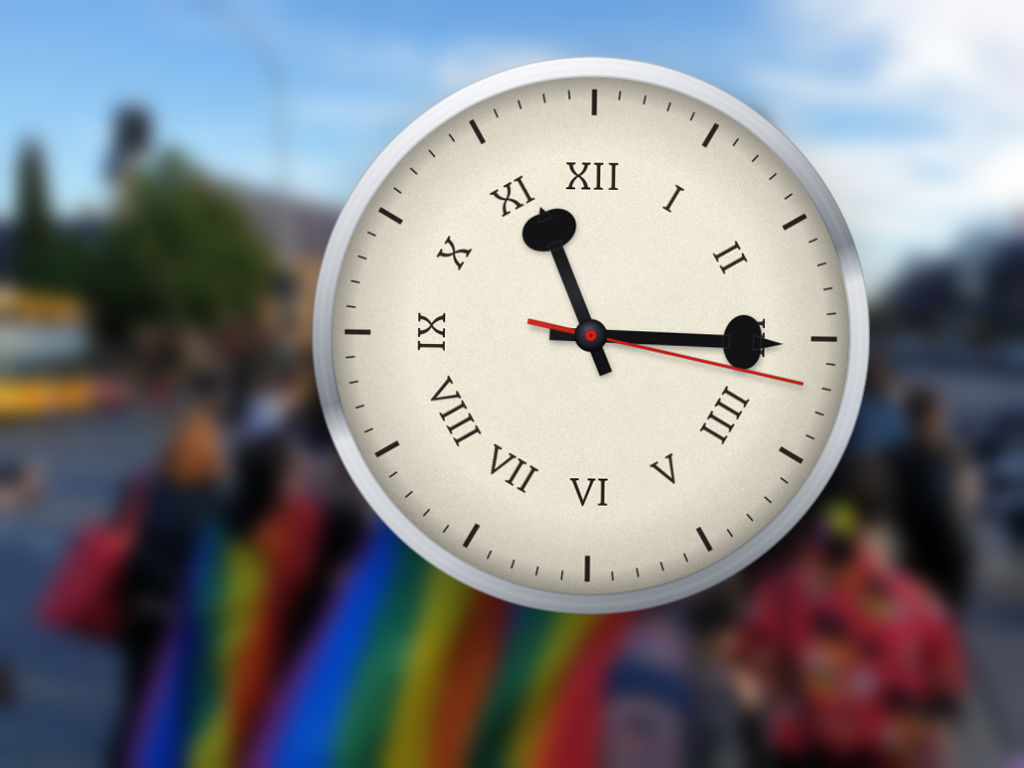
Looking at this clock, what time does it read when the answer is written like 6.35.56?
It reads 11.15.17
